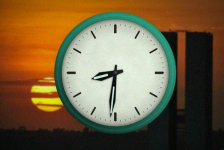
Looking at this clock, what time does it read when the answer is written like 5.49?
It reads 8.31
